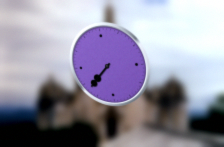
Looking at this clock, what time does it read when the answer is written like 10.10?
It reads 7.38
